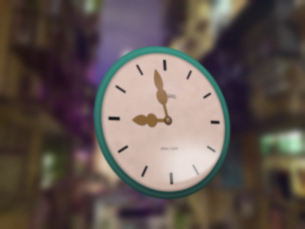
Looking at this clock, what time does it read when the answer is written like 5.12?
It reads 8.58
